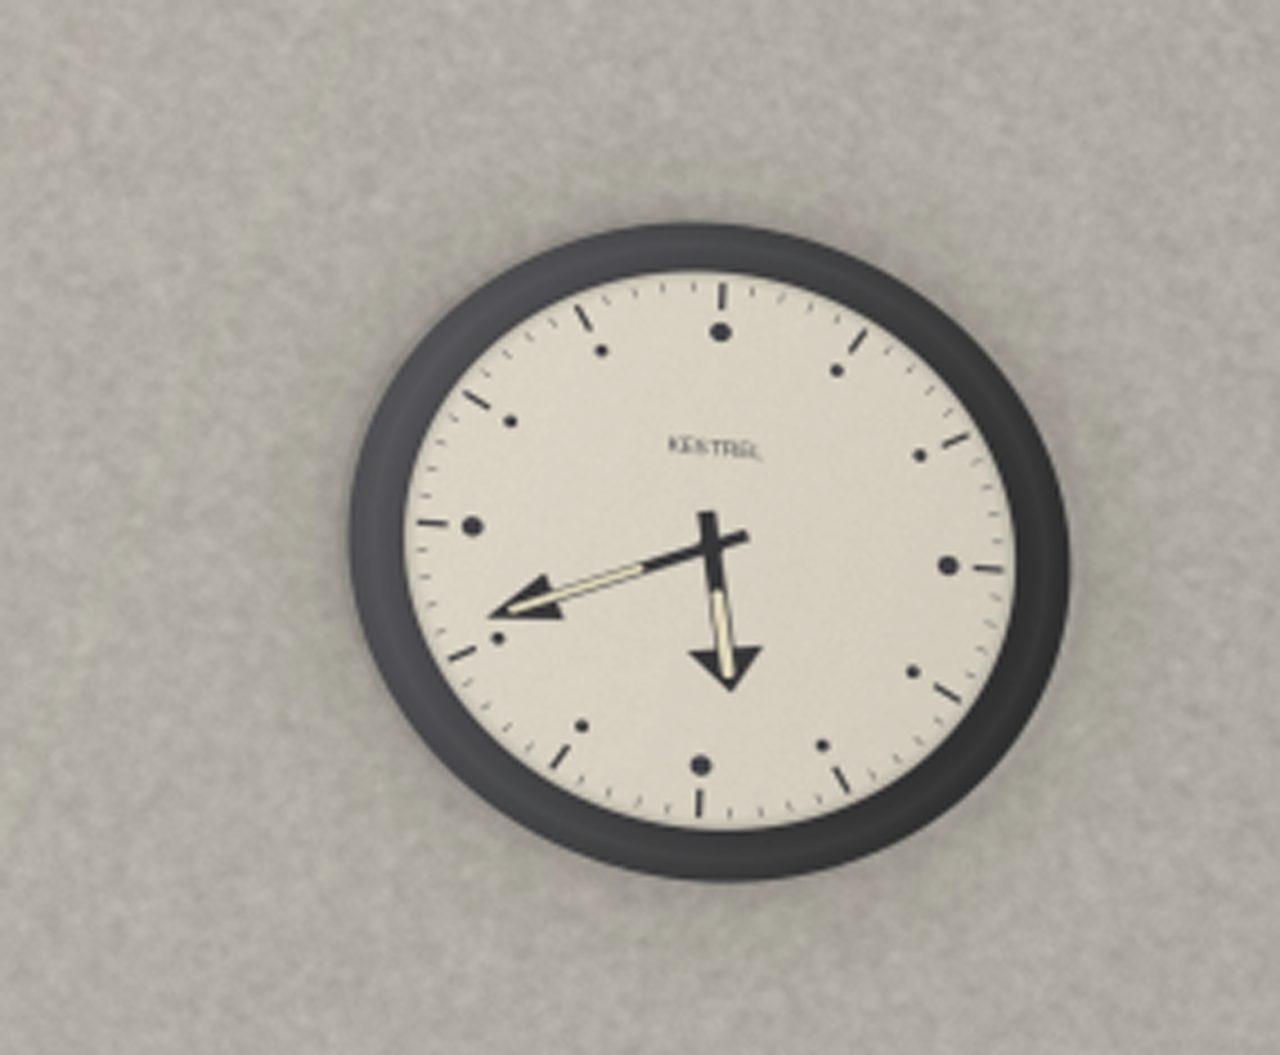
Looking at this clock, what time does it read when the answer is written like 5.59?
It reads 5.41
